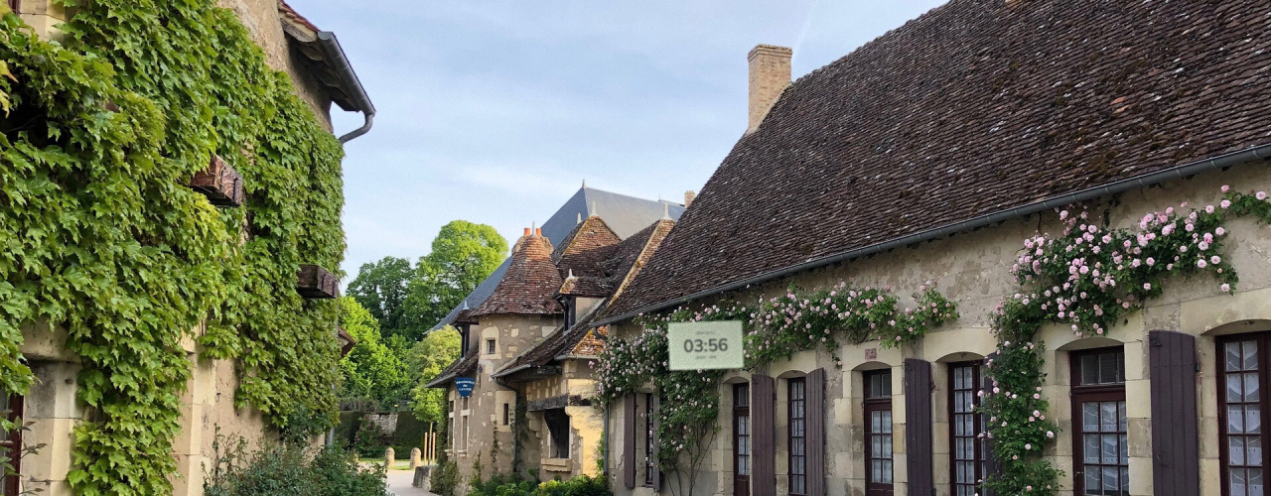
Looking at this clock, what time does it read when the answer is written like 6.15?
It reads 3.56
